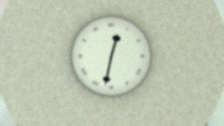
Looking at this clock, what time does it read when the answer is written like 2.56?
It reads 12.32
